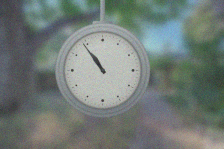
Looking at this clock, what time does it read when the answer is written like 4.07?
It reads 10.54
